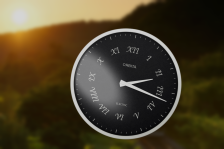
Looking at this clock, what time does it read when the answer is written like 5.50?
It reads 2.17
